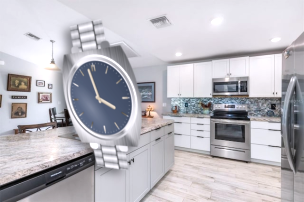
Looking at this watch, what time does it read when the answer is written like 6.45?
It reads 3.58
